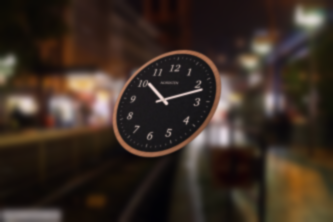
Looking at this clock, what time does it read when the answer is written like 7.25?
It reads 10.12
